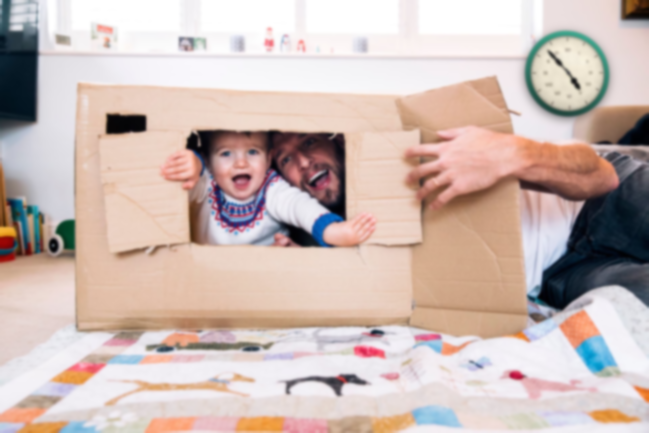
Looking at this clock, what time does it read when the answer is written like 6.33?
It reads 4.53
